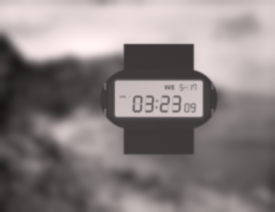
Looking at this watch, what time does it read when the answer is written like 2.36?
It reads 3.23
